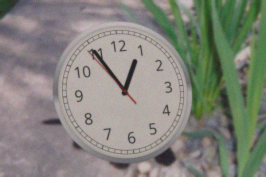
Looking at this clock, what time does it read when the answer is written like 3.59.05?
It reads 12.54.54
